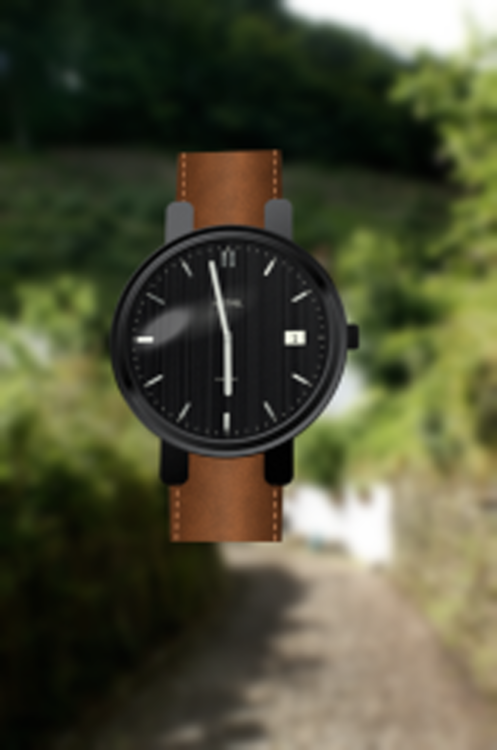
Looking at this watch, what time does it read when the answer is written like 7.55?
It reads 5.58
